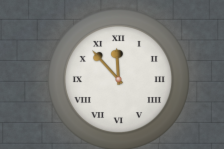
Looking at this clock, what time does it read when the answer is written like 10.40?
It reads 11.53
